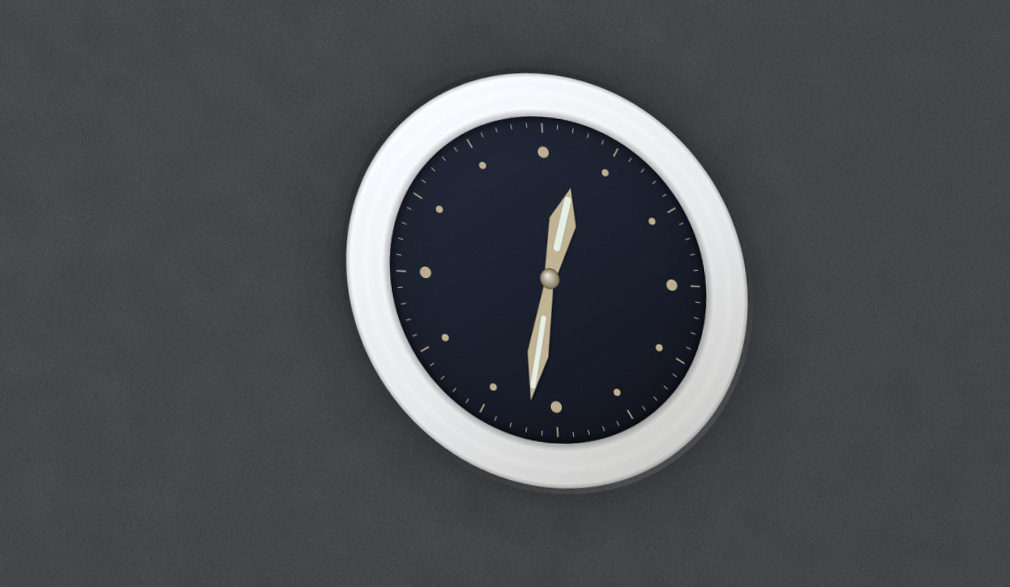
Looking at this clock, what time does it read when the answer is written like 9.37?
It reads 12.32
